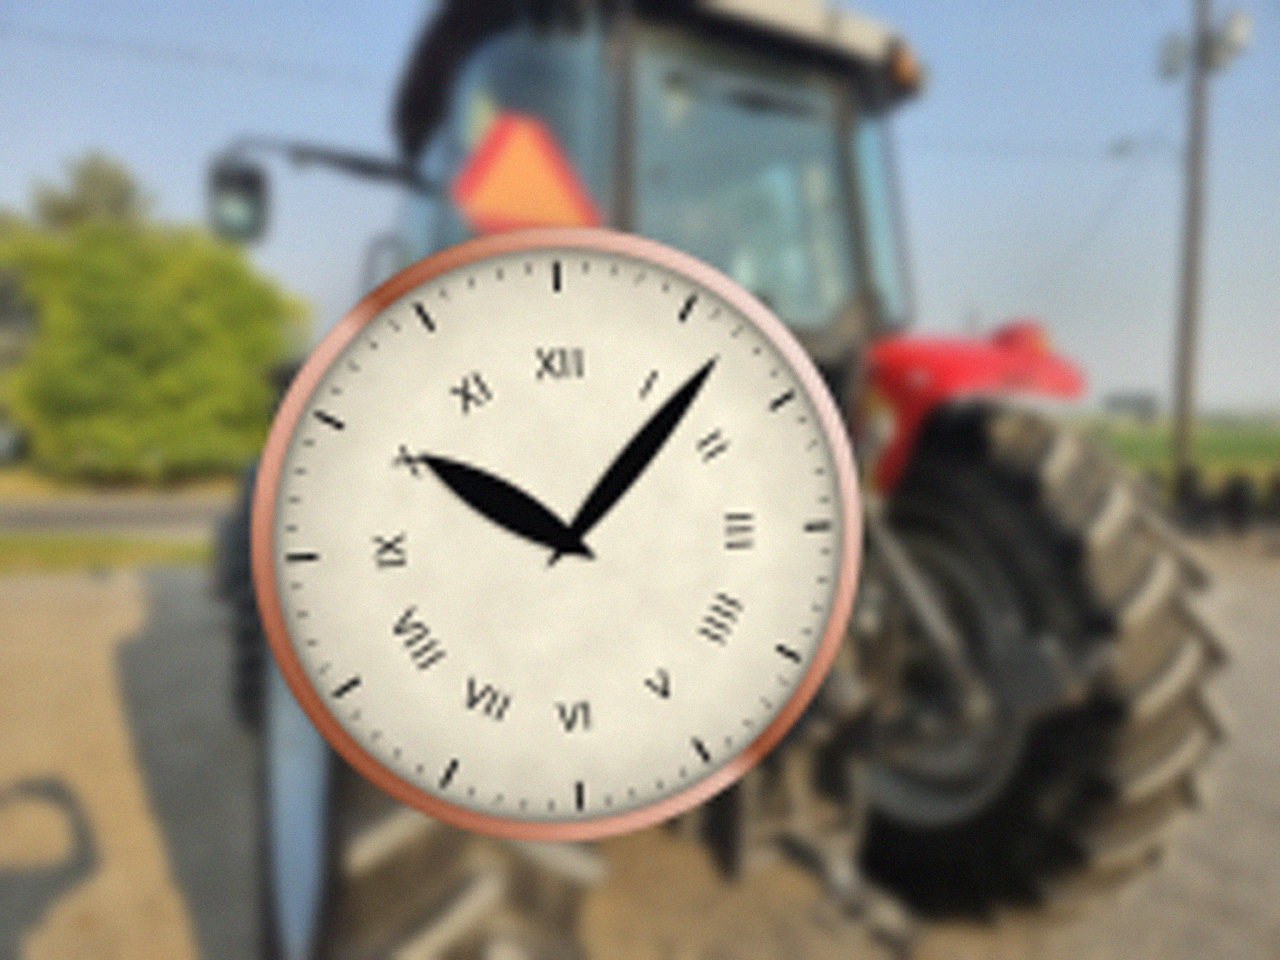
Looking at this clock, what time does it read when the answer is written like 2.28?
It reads 10.07
